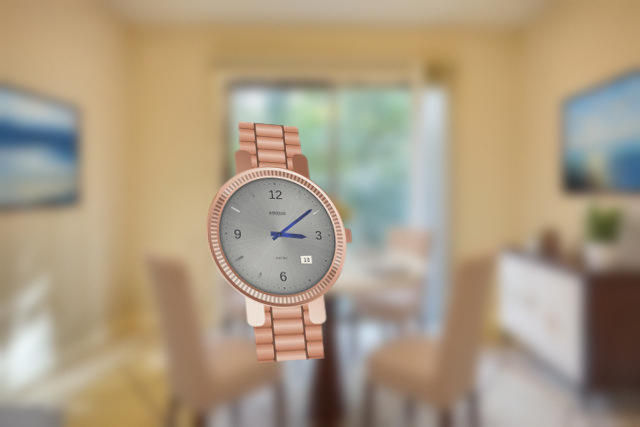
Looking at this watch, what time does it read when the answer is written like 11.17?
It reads 3.09
